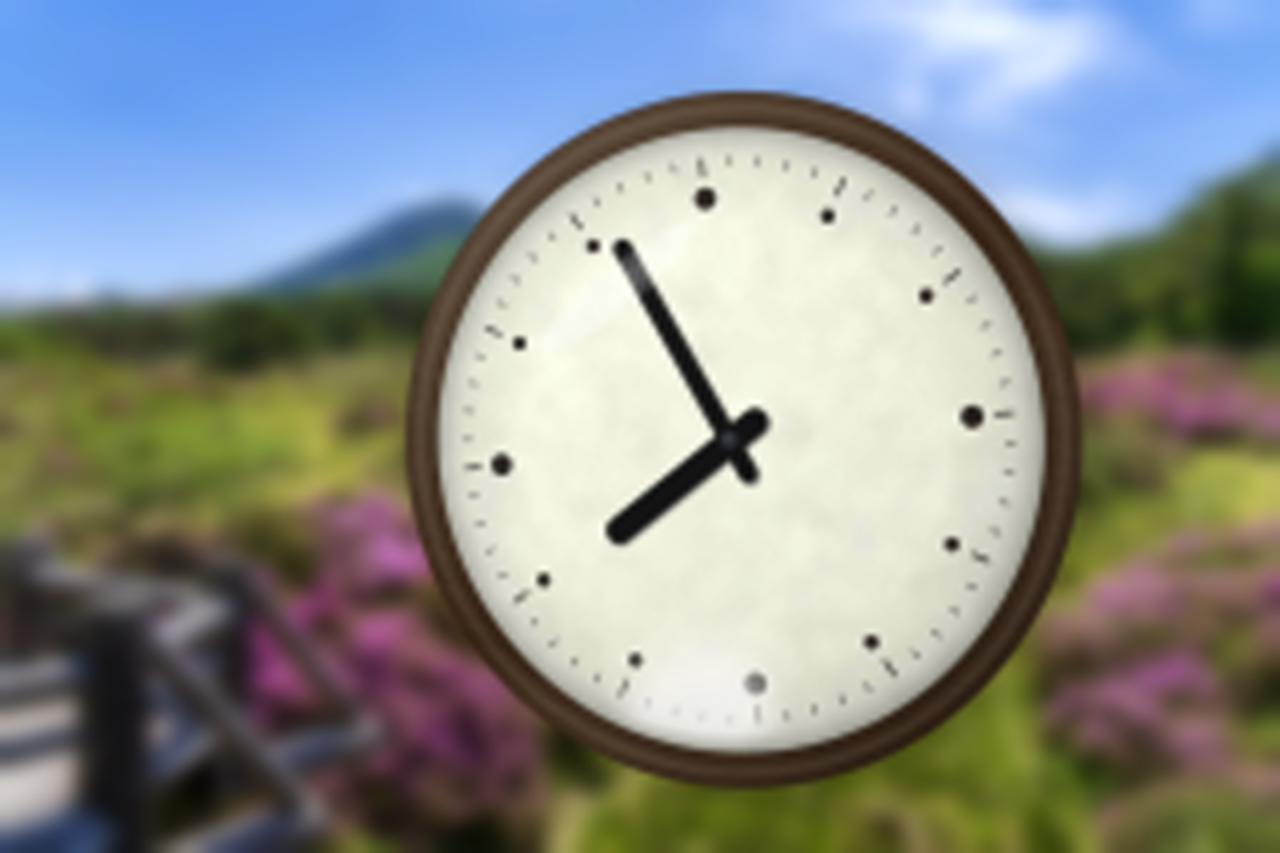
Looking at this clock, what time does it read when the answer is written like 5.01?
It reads 7.56
